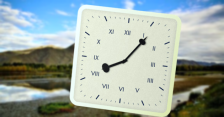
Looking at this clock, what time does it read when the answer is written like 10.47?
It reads 8.06
